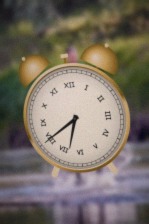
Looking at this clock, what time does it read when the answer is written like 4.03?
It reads 6.40
